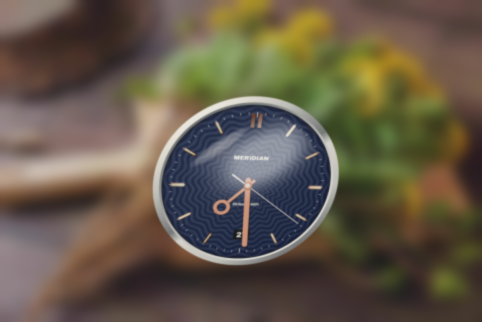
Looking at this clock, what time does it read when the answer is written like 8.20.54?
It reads 7.29.21
